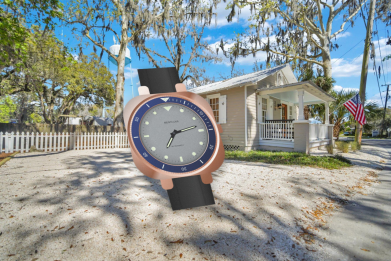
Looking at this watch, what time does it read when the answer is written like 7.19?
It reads 7.13
